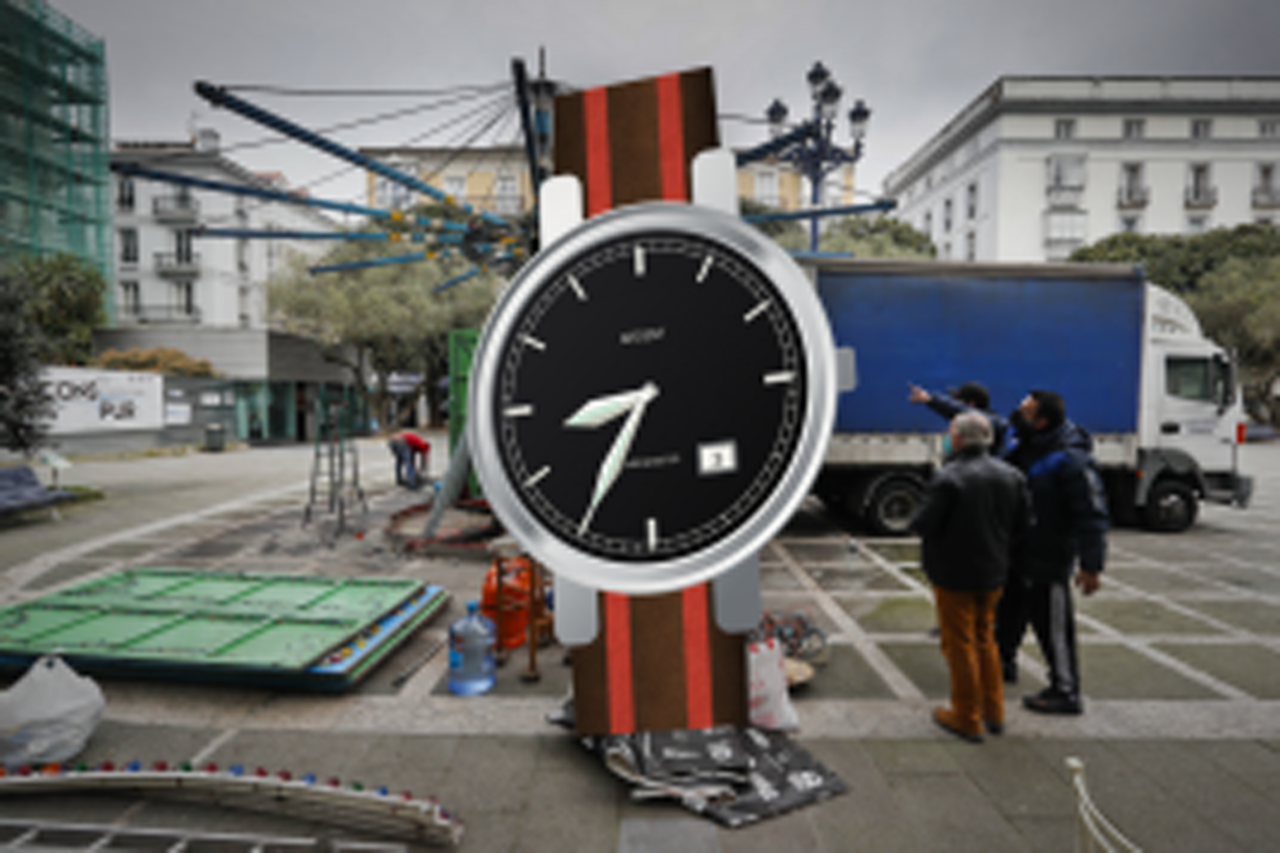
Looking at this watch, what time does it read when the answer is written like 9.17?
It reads 8.35
